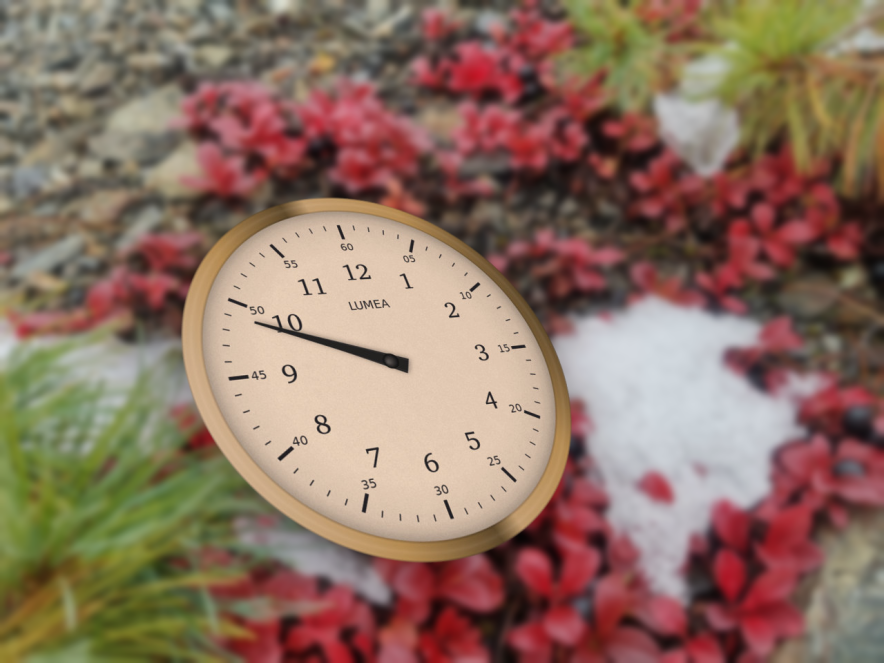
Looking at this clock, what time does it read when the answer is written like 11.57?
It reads 9.49
